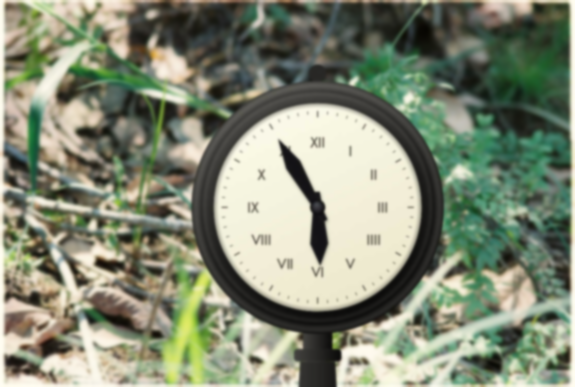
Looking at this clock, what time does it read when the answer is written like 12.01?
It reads 5.55
